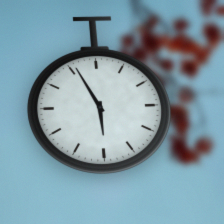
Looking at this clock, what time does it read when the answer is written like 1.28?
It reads 5.56
